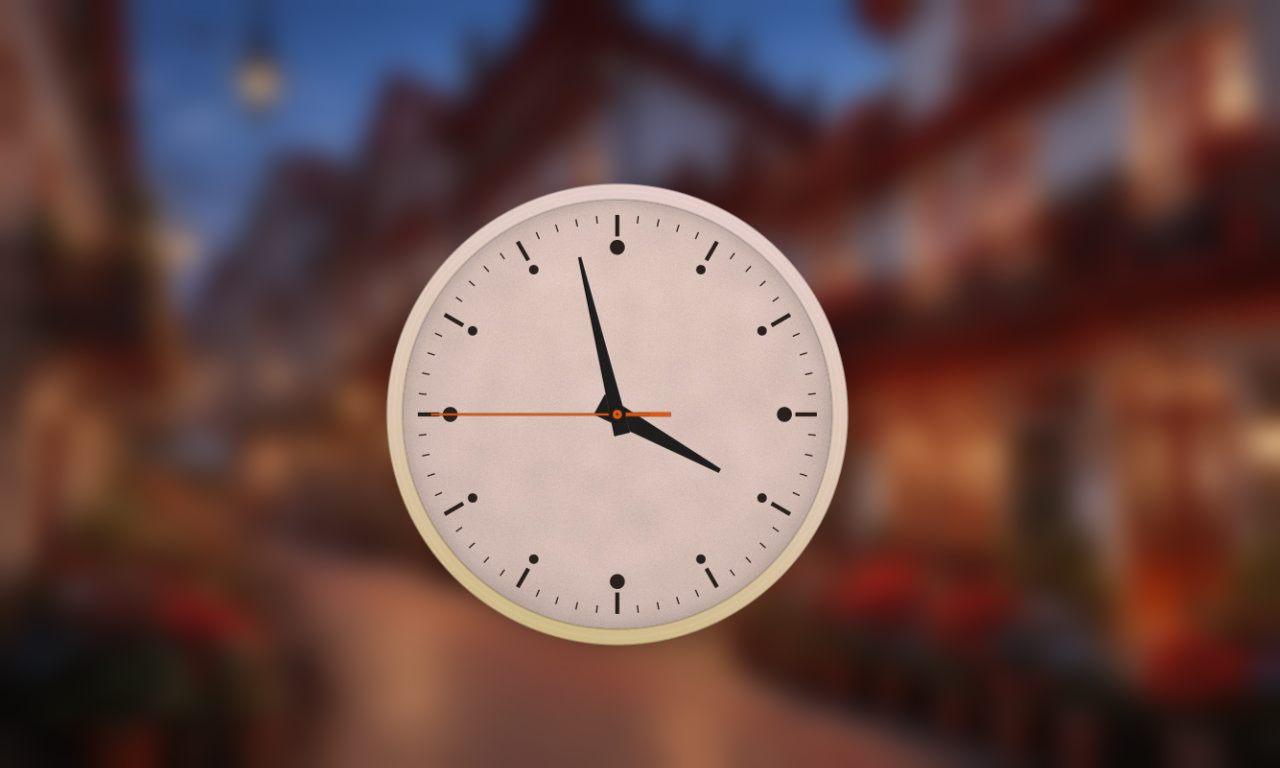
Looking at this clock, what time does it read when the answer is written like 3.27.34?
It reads 3.57.45
